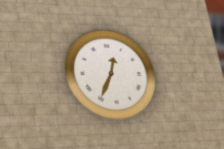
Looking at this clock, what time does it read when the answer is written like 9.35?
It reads 12.35
